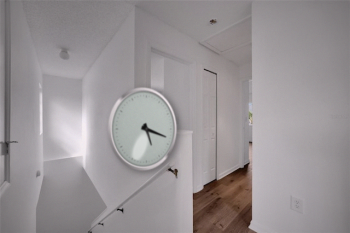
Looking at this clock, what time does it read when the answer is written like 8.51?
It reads 5.18
